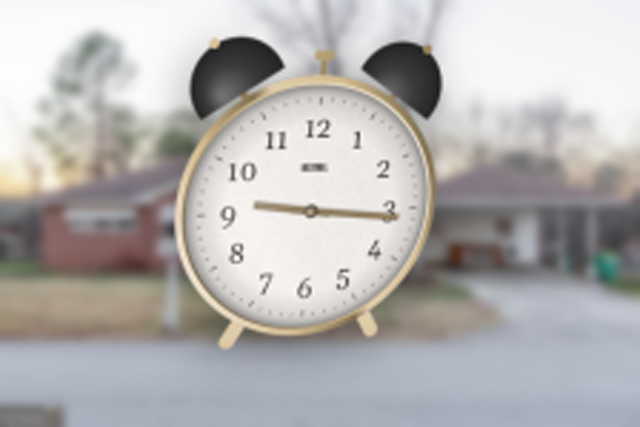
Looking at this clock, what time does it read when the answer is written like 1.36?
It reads 9.16
